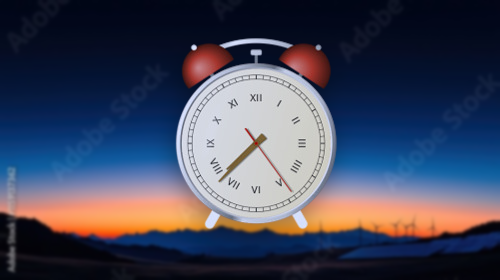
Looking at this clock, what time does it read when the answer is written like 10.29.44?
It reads 7.37.24
